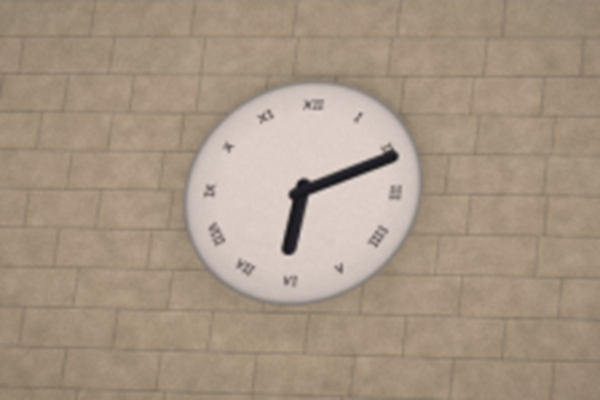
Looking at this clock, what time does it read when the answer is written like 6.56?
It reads 6.11
